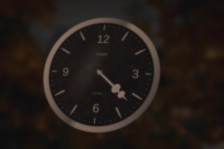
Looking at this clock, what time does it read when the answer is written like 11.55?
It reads 4.22
